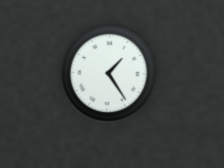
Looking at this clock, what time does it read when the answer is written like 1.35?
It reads 1.24
